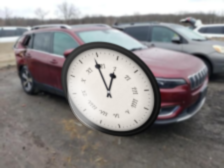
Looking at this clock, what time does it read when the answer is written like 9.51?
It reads 12.59
